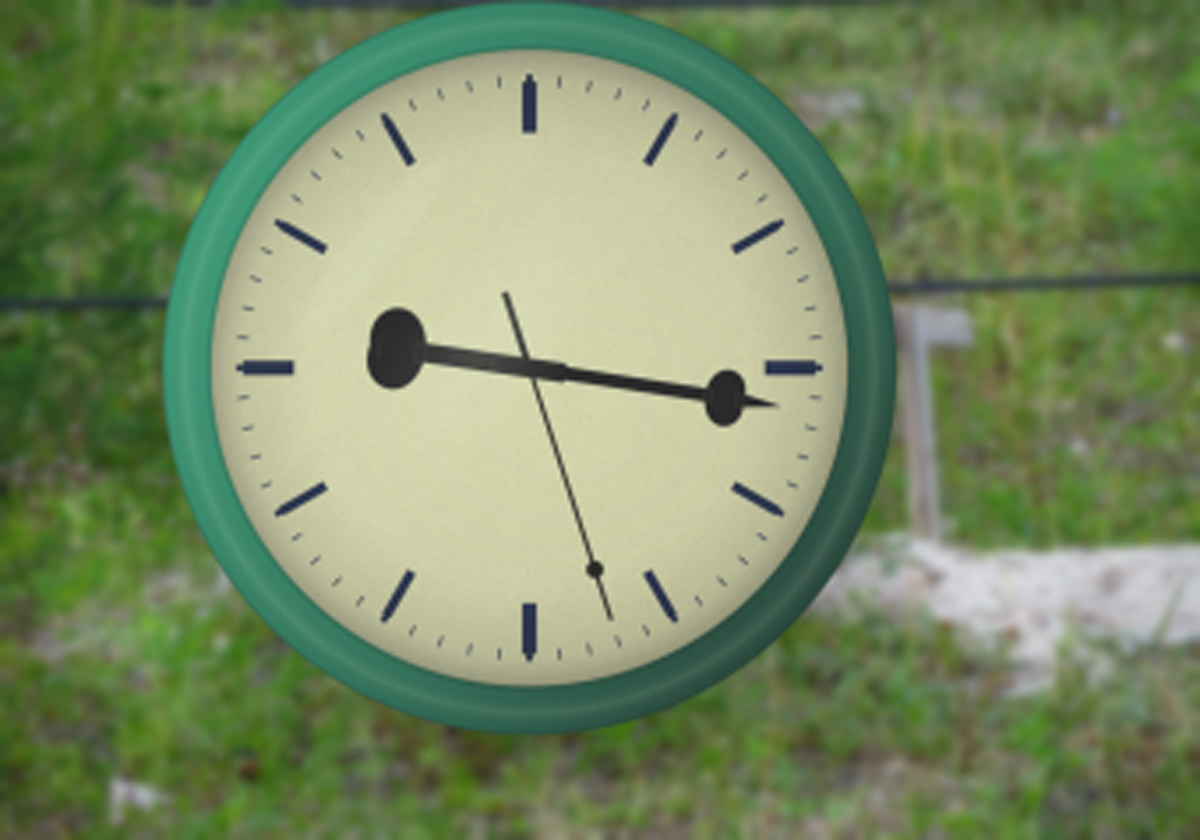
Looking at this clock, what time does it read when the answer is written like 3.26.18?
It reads 9.16.27
